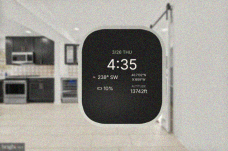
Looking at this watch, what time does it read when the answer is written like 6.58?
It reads 4.35
